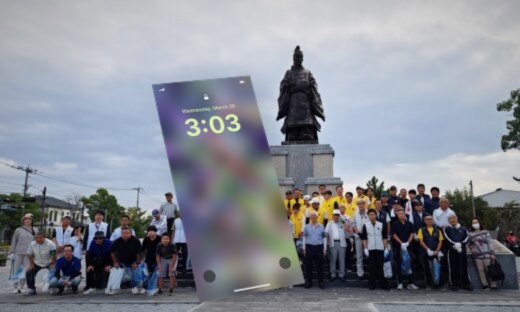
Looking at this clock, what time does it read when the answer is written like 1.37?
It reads 3.03
